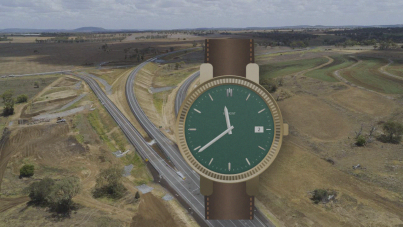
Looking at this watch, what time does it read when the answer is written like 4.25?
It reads 11.39
